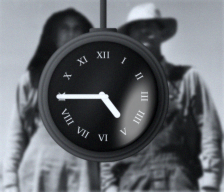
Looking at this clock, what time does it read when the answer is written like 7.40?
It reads 4.45
